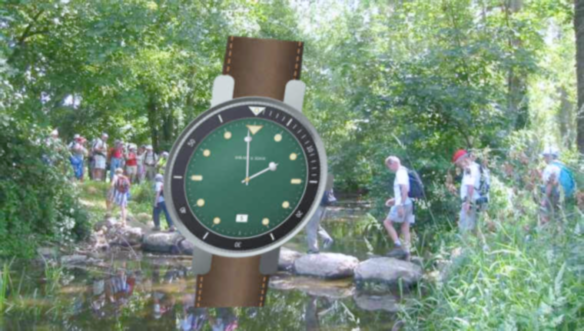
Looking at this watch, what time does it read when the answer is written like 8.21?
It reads 1.59
